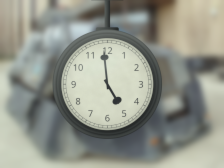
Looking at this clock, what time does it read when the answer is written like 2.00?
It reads 4.59
